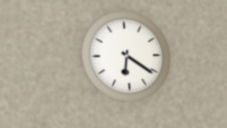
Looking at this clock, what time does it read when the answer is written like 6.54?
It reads 6.21
